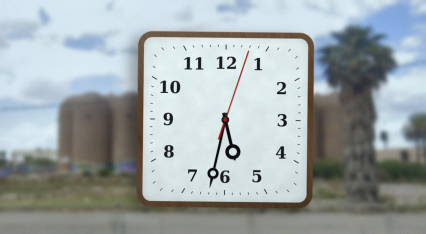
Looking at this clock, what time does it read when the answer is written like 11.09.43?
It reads 5.32.03
